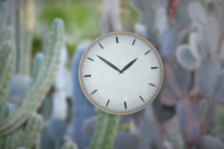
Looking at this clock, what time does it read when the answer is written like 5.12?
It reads 1.52
